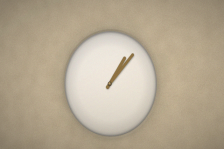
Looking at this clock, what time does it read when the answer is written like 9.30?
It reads 1.07
